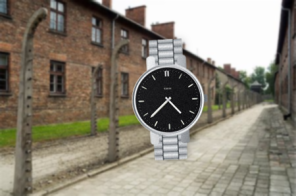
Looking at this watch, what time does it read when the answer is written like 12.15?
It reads 4.38
